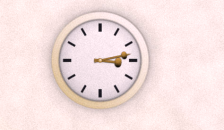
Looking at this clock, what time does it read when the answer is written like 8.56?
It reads 3.13
